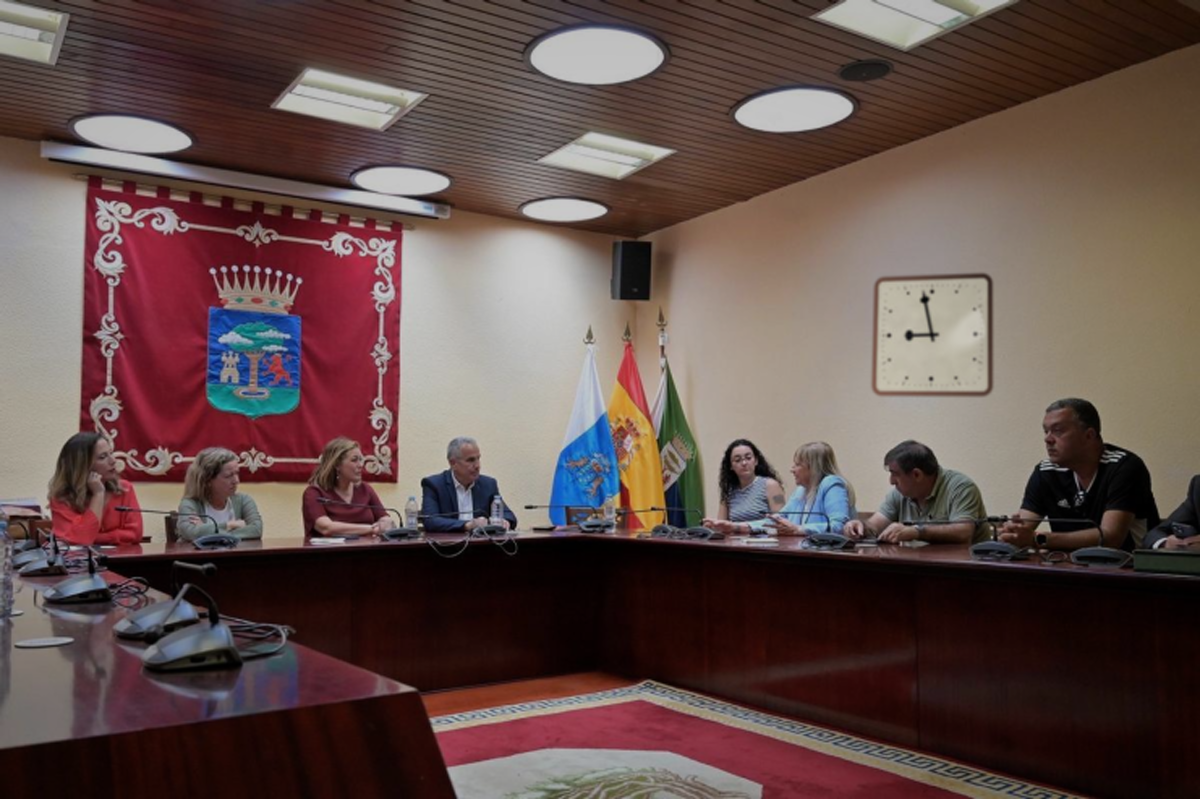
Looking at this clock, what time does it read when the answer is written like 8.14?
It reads 8.58
